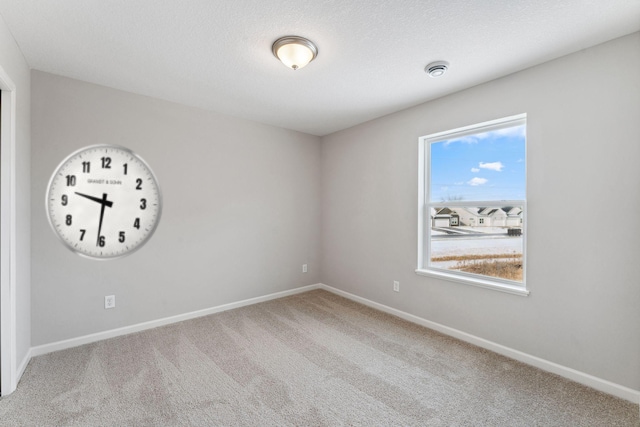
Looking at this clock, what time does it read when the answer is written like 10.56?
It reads 9.31
